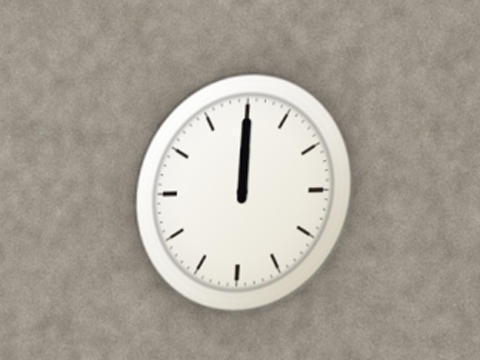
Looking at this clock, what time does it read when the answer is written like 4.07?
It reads 12.00
